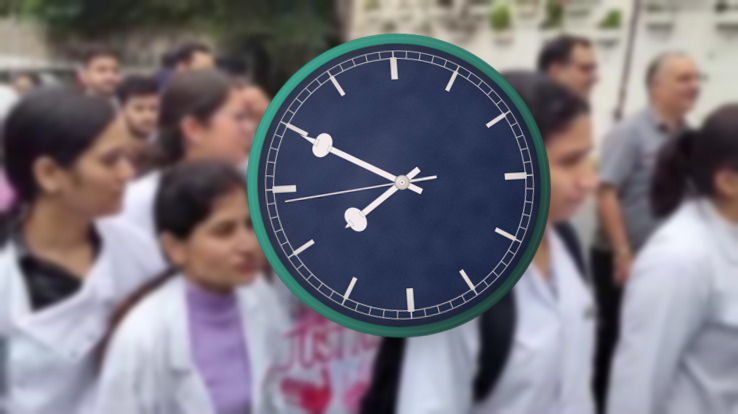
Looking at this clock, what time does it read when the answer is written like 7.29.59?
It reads 7.49.44
